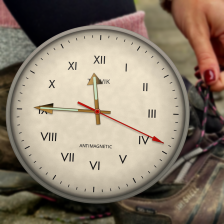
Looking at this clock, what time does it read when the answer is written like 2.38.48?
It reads 11.45.19
